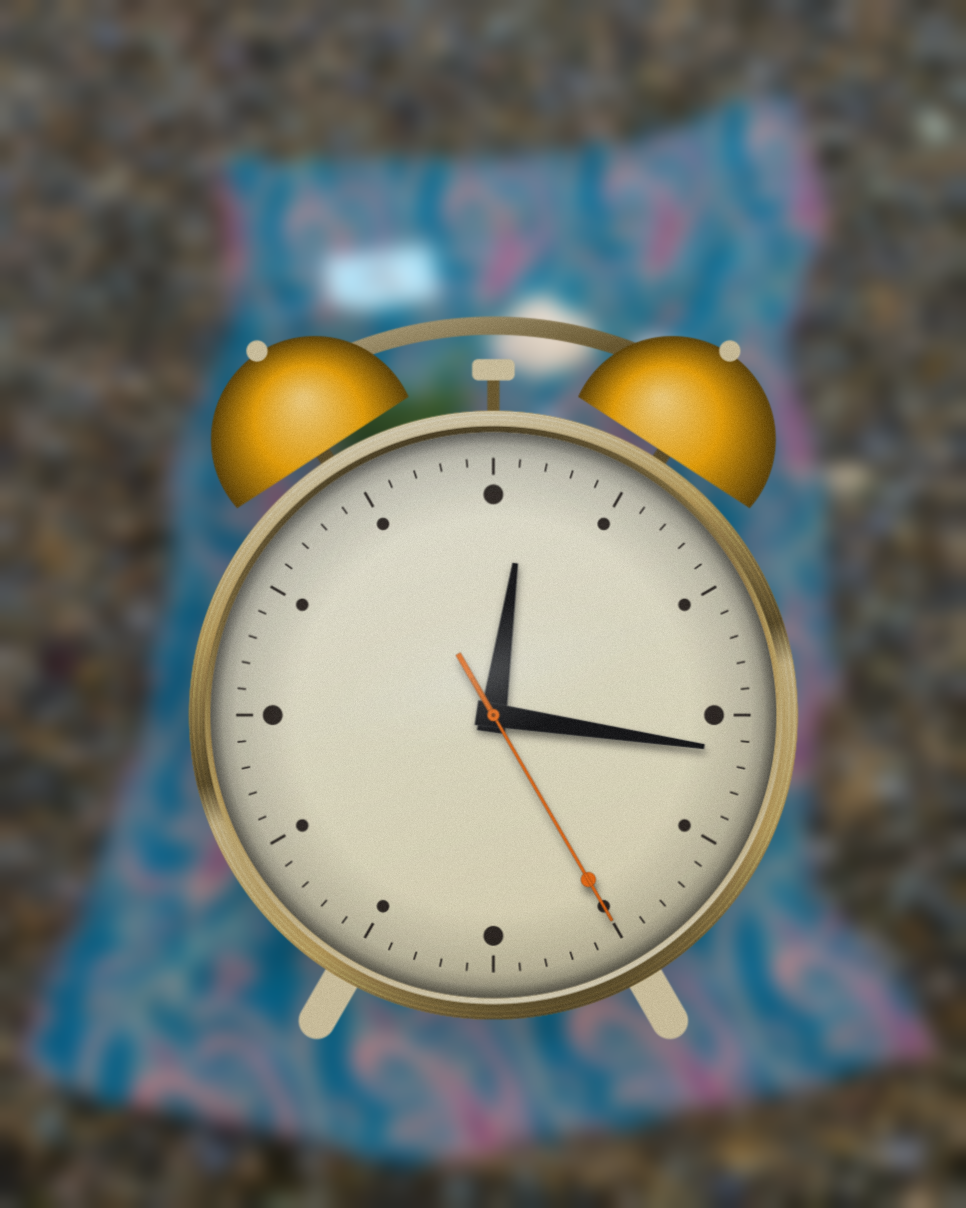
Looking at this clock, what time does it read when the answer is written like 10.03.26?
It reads 12.16.25
